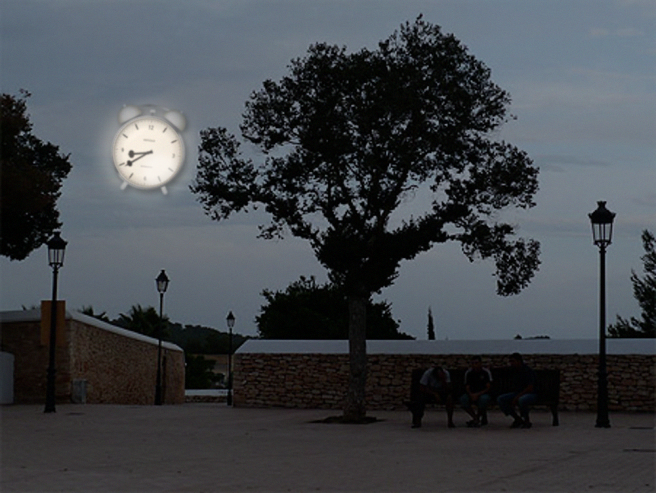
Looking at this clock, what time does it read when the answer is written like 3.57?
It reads 8.39
